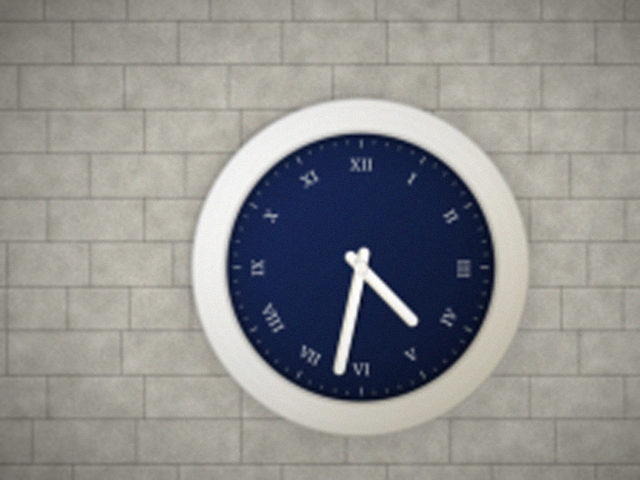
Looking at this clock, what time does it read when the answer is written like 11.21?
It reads 4.32
